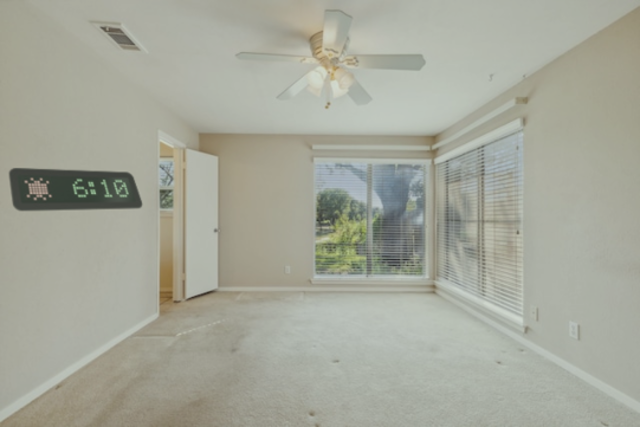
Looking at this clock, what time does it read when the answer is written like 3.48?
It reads 6.10
